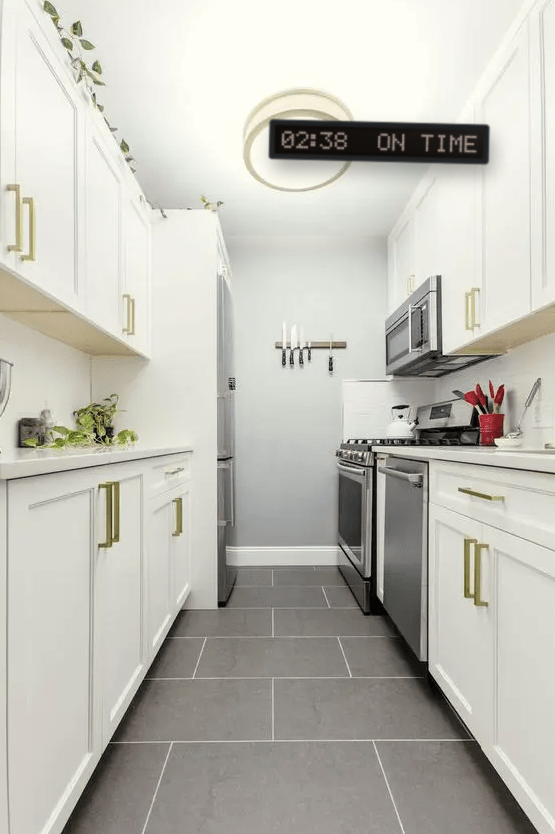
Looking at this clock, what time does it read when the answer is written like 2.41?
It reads 2.38
